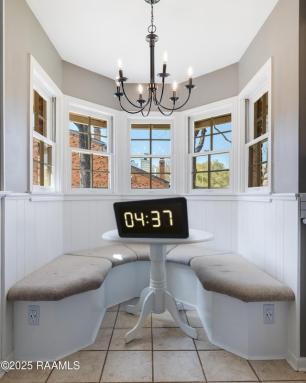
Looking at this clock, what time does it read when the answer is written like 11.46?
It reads 4.37
